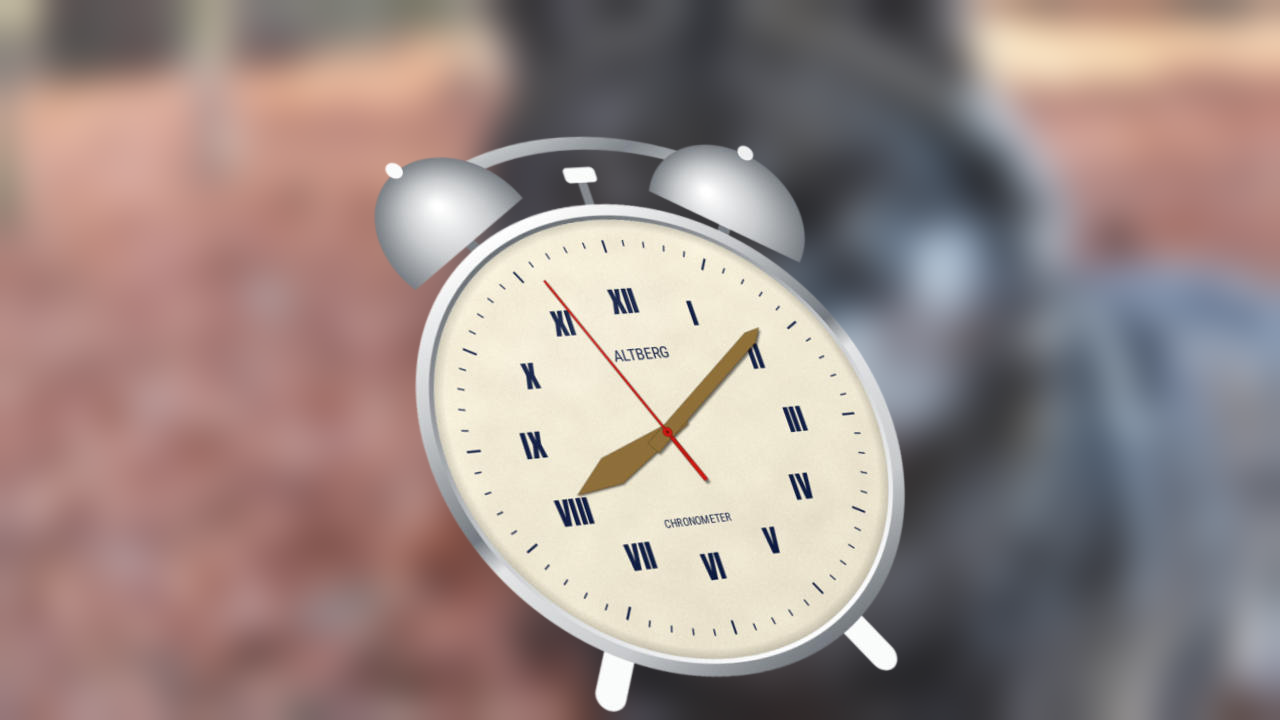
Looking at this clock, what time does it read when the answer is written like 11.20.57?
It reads 8.08.56
